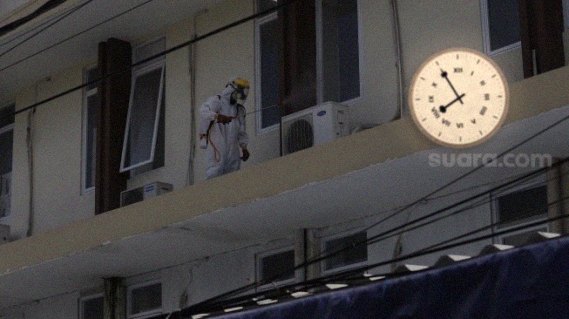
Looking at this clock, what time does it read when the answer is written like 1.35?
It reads 7.55
